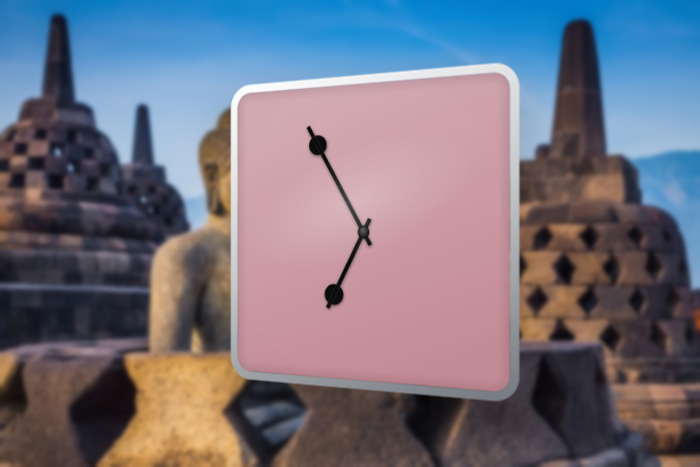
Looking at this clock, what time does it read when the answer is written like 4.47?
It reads 6.55
